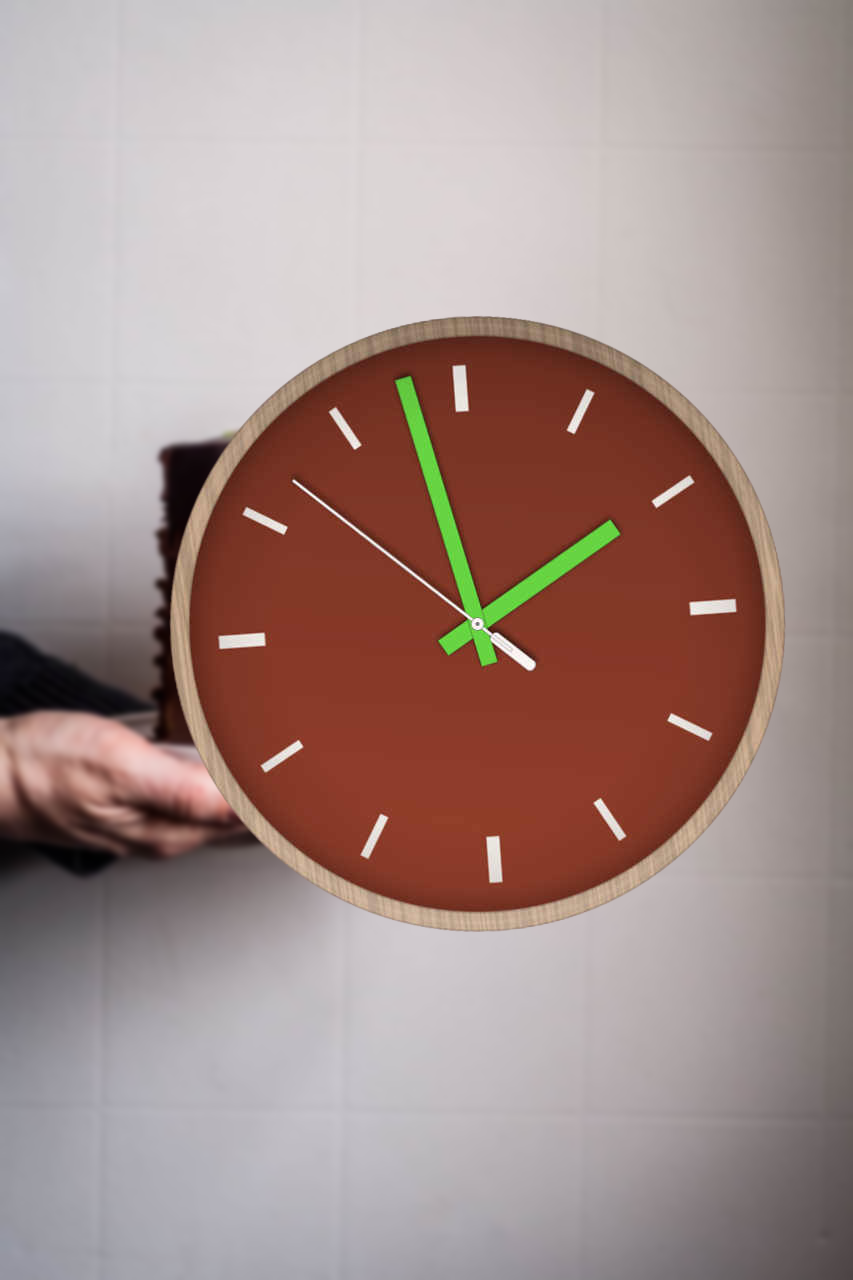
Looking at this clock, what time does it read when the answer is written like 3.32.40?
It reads 1.57.52
